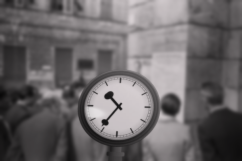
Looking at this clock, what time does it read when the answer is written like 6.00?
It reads 10.36
